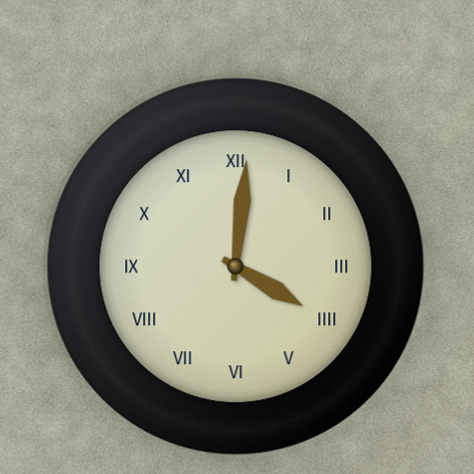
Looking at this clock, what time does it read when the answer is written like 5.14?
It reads 4.01
